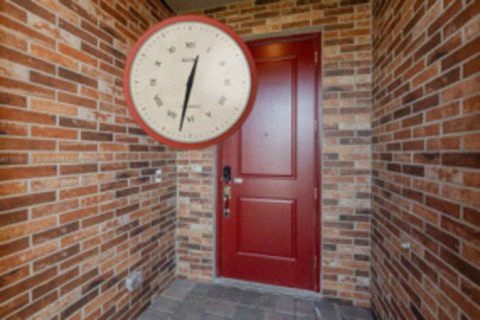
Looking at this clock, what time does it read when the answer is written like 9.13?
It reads 12.32
